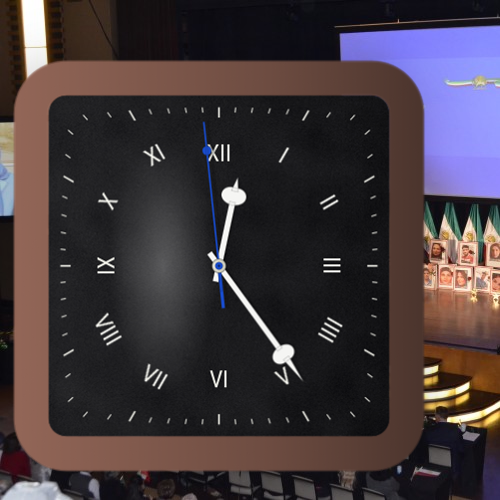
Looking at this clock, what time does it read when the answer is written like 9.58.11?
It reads 12.23.59
